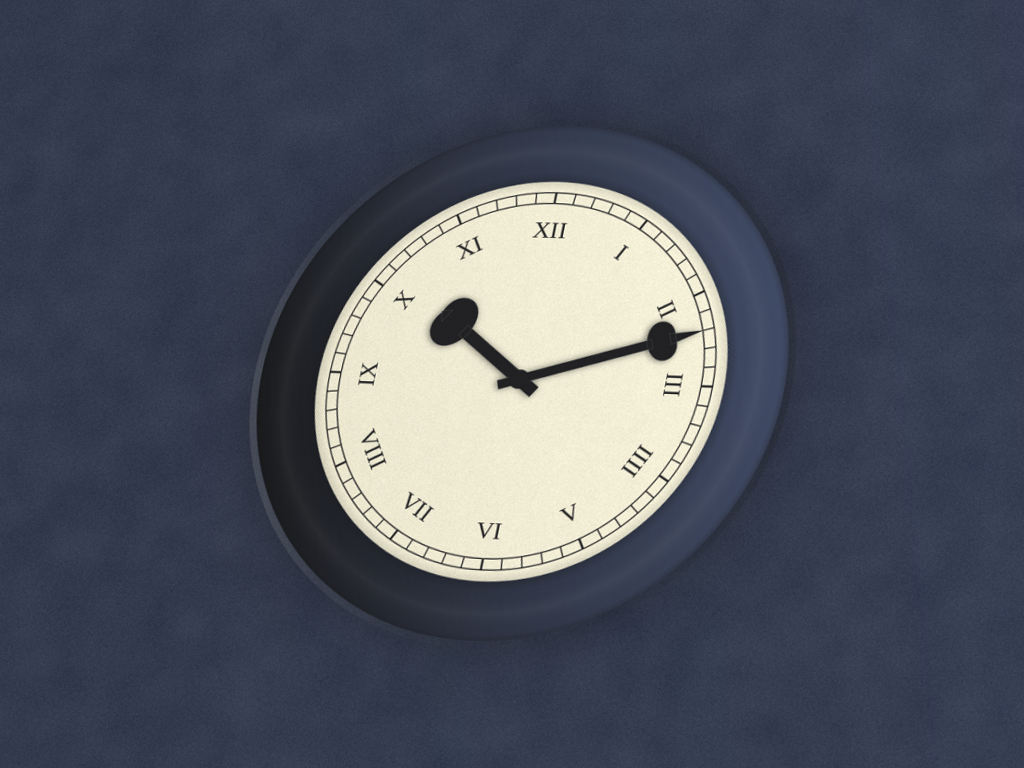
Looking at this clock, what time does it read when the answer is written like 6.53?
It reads 10.12
